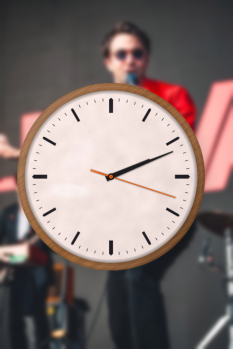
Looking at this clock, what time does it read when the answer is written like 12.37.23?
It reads 2.11.18
